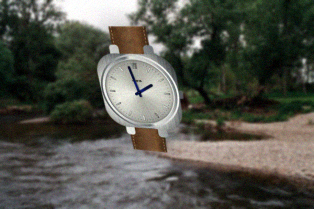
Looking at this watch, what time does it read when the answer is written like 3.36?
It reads 1.58
